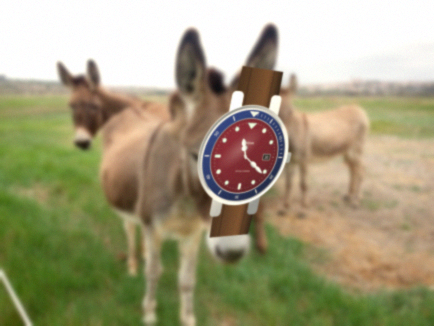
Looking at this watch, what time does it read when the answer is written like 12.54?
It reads 11.21
